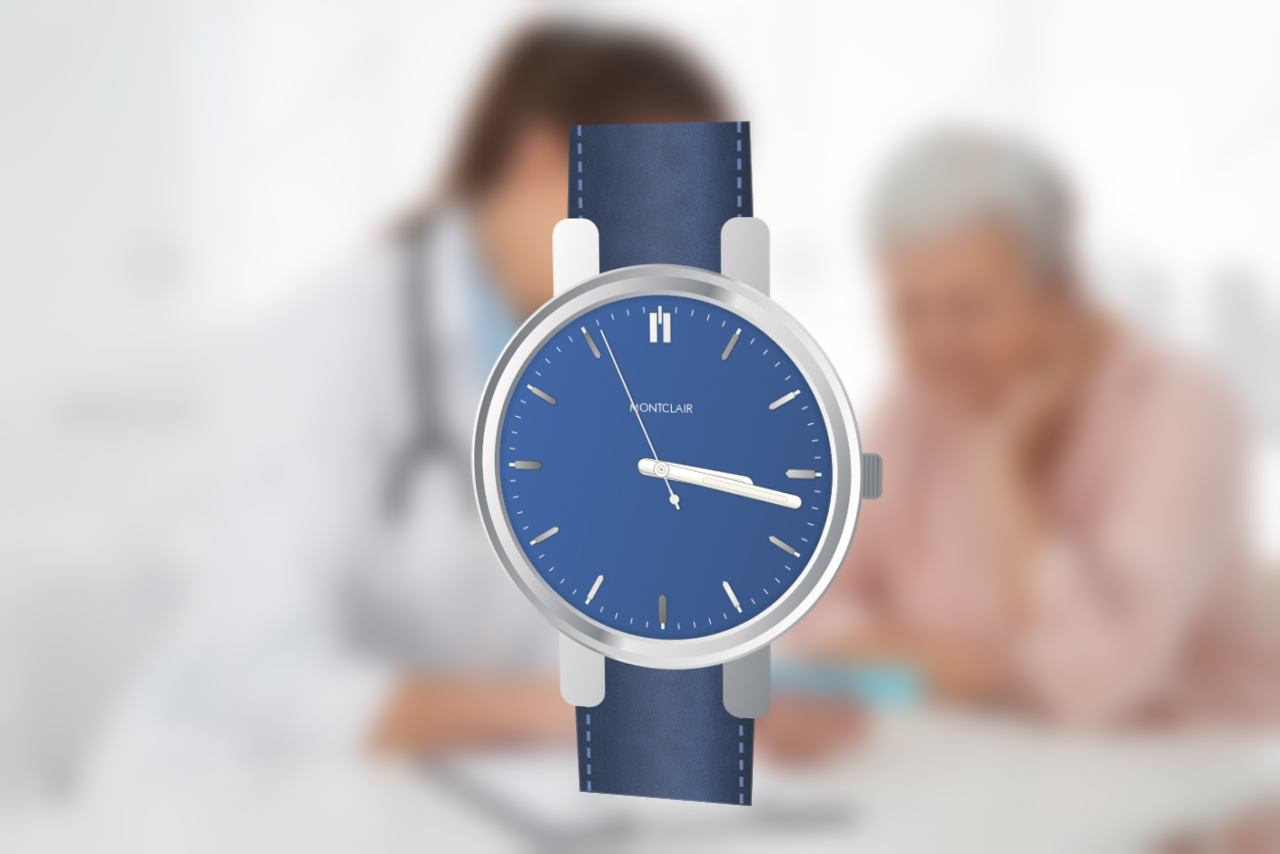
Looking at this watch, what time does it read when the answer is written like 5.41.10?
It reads 3.16.56
